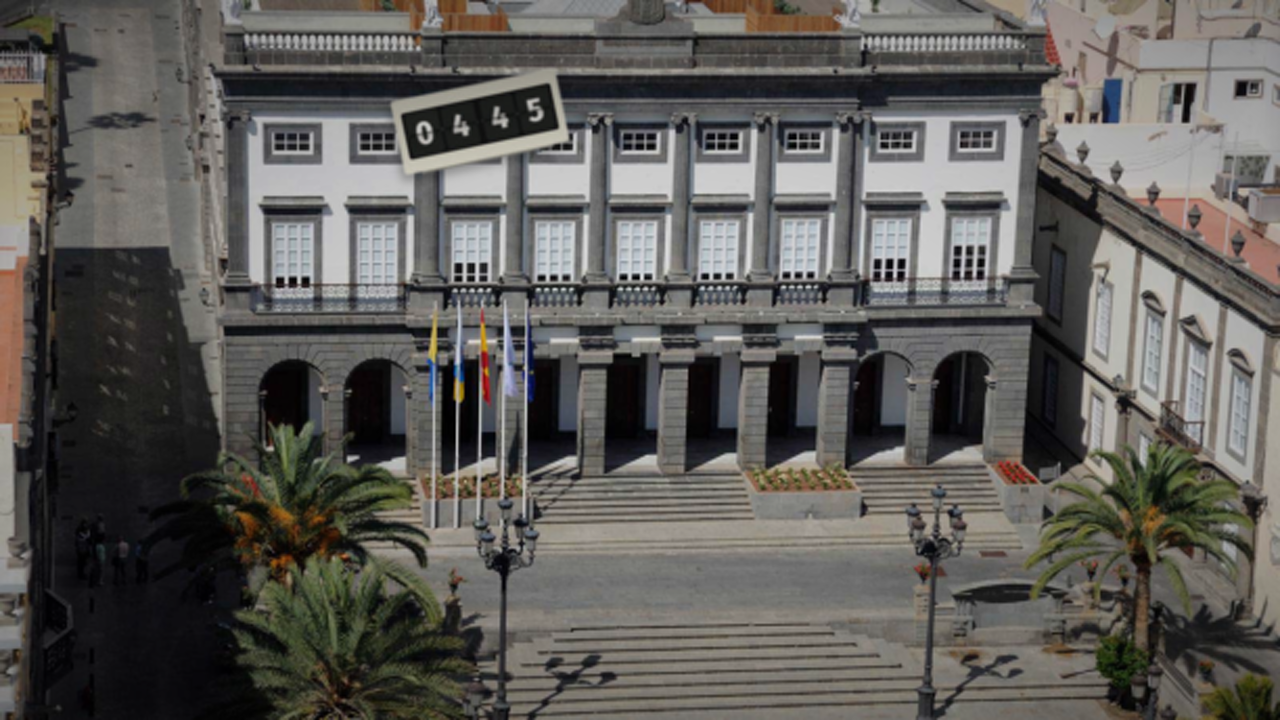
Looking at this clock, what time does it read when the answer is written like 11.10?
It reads 4.45
